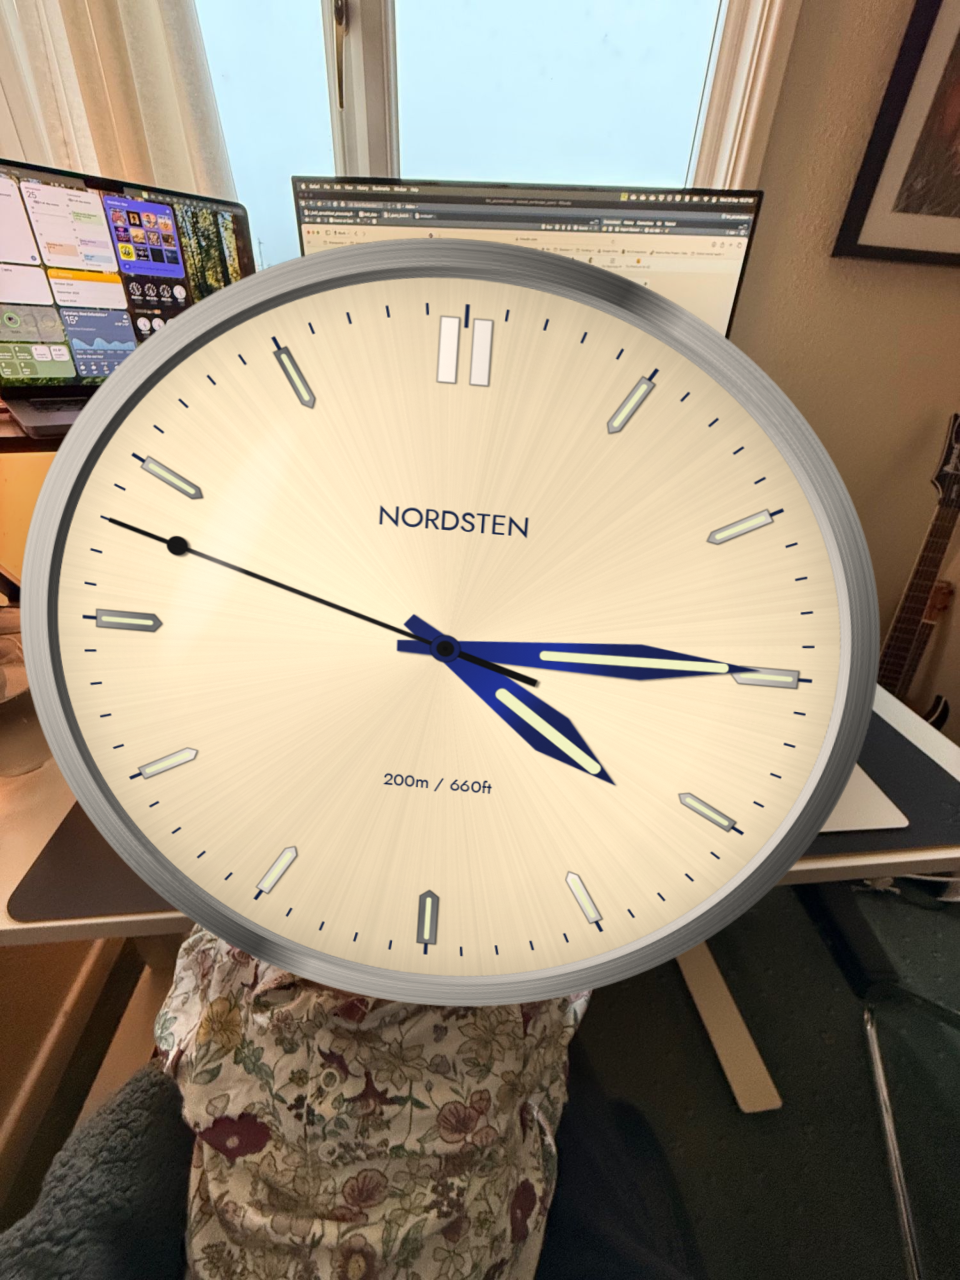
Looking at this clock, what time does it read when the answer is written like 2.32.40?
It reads 4.14.48
